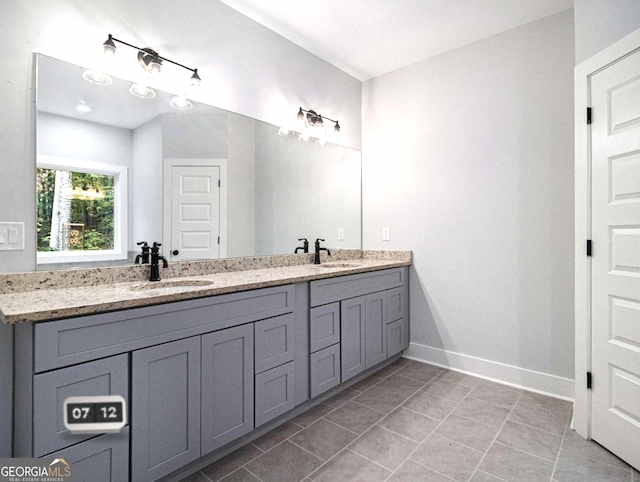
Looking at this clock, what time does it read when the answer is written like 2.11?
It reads 7.12
